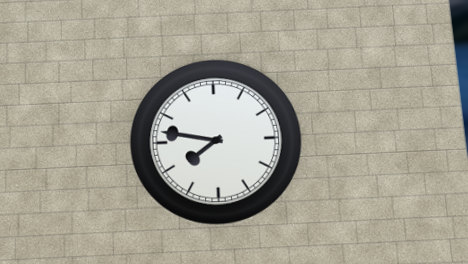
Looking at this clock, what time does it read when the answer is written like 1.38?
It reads 7.47
